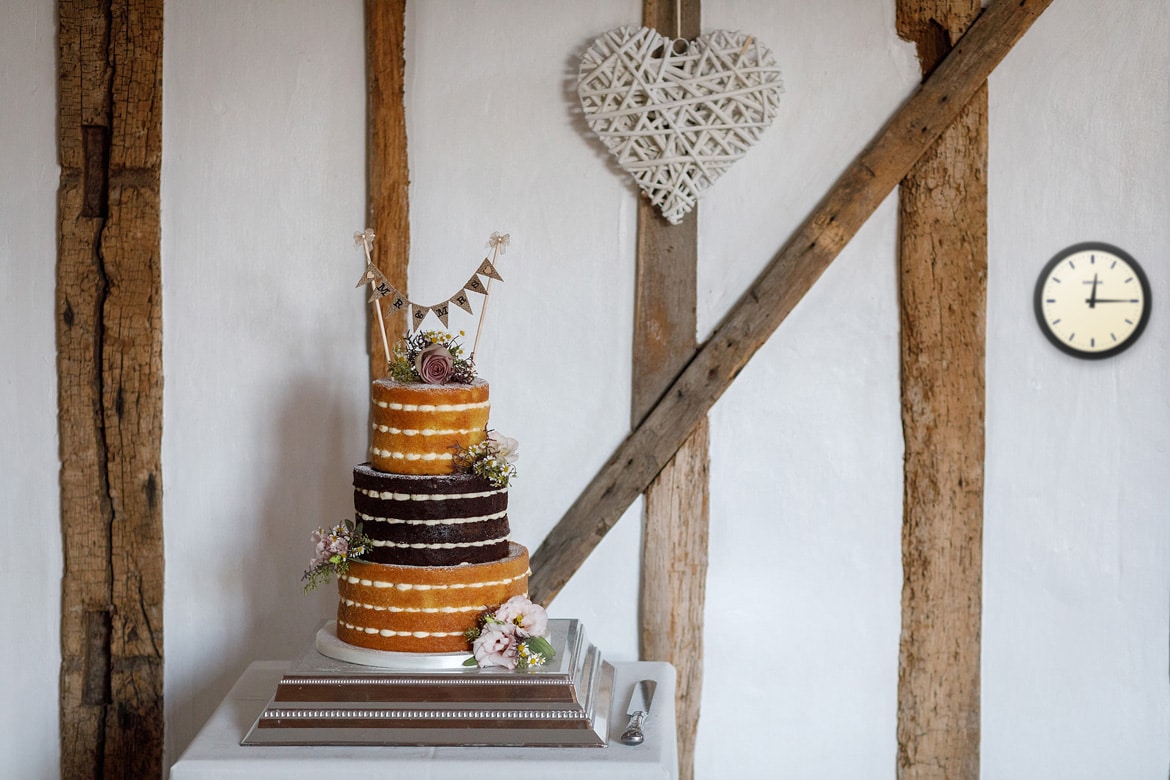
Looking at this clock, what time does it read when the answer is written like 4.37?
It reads 12.15
